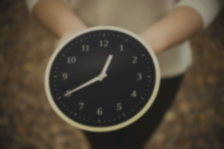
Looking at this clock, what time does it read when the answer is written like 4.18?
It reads 12.40
